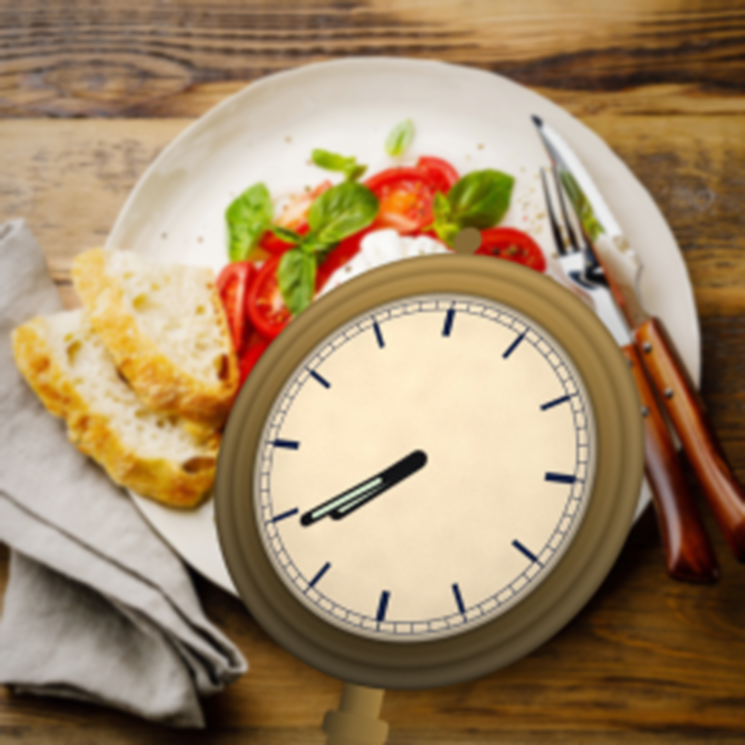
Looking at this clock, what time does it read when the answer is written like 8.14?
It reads 7.39
